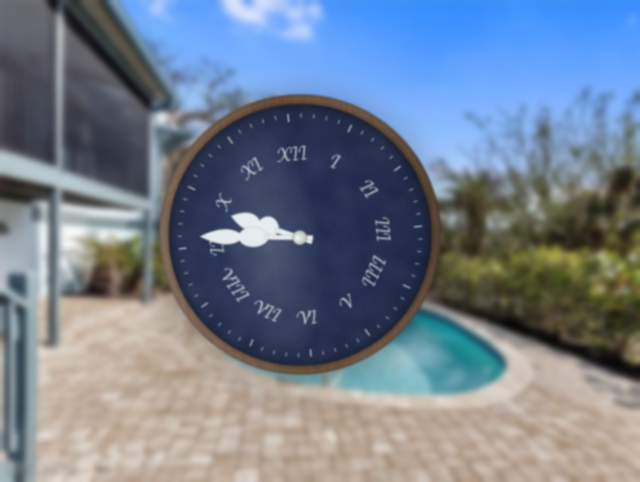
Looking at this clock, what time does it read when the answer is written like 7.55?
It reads 9.46
